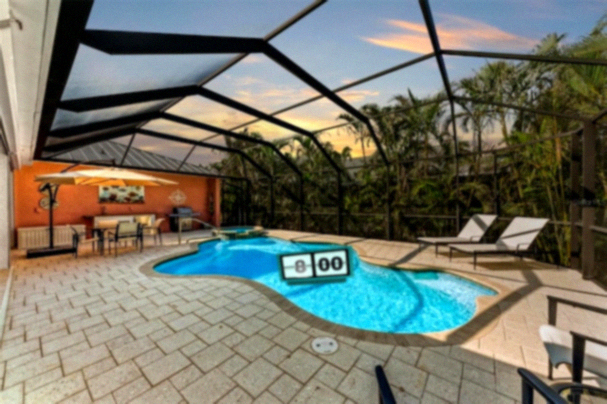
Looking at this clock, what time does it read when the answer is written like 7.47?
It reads 8.00
